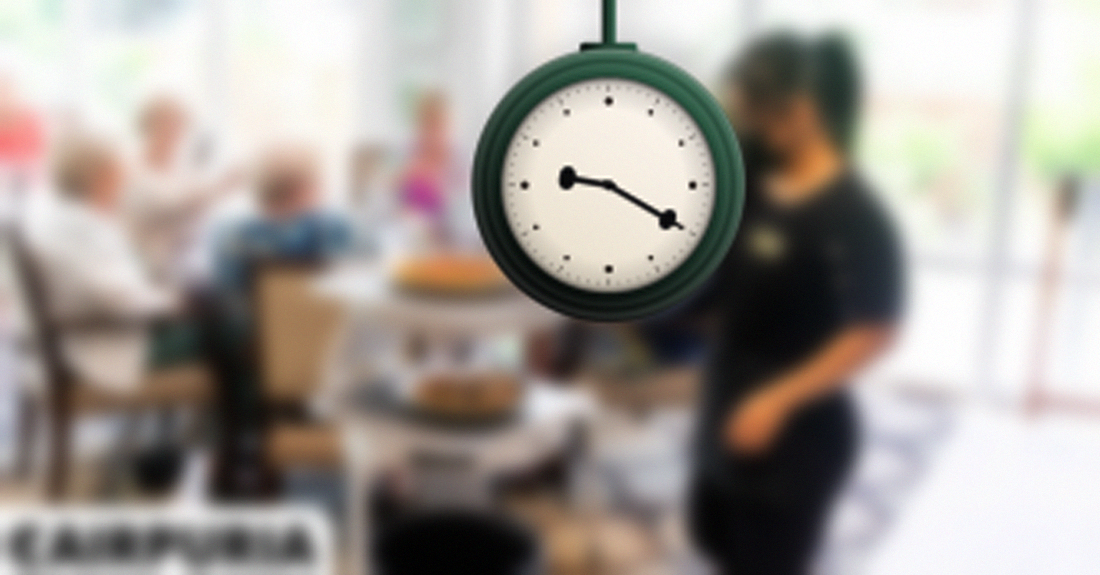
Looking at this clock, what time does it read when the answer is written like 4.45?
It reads 9.20
